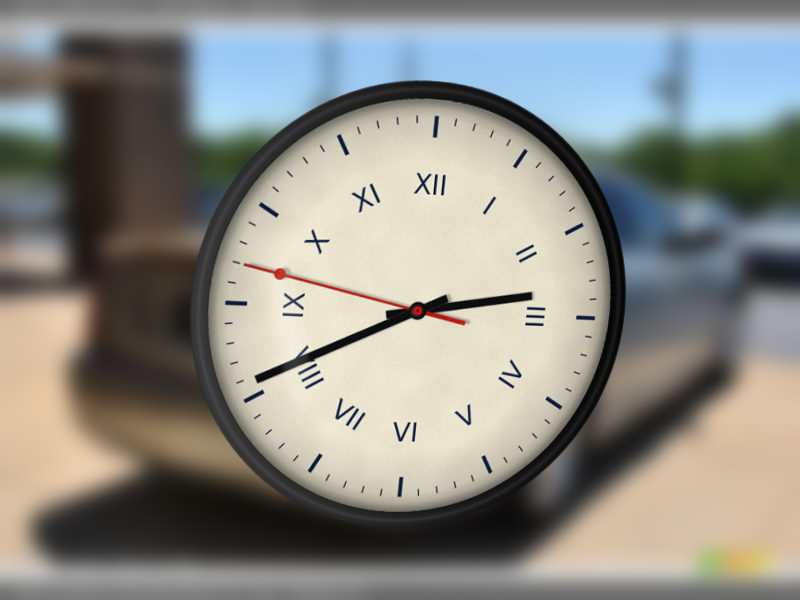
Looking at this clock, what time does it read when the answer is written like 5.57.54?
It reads 2.40.47
